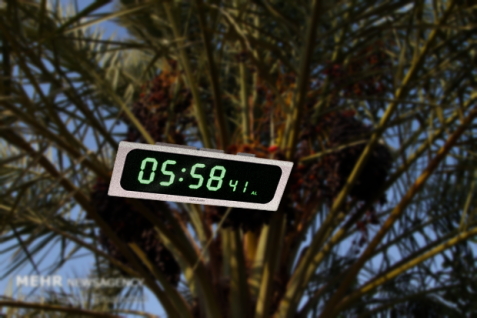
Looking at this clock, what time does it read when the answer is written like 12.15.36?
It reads 5.58.41
